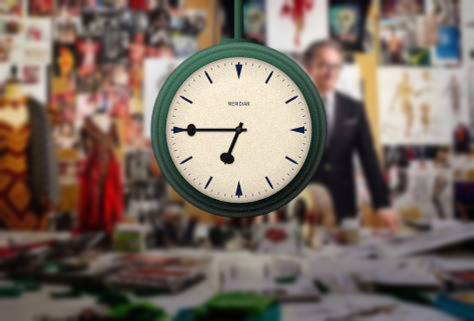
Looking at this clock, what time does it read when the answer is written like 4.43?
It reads 6.45
